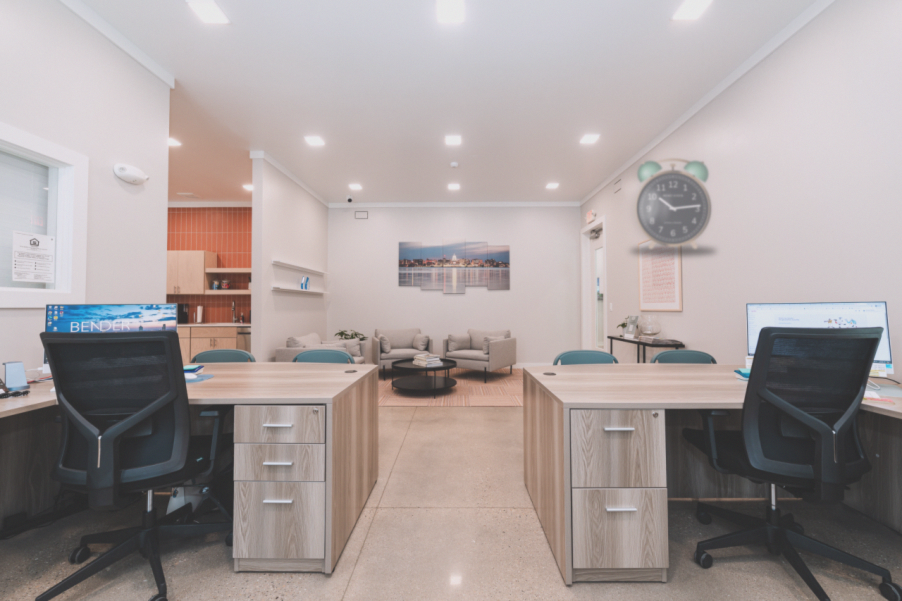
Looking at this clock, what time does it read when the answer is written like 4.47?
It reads 10.14
